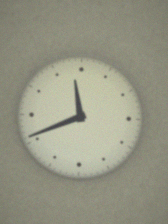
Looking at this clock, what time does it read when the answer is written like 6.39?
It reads 11.41
